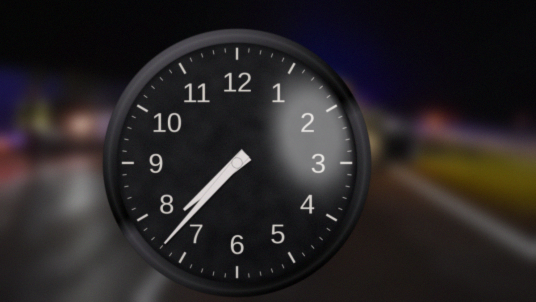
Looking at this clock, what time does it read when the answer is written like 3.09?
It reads 7.37
